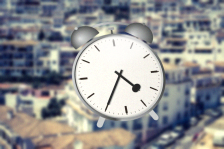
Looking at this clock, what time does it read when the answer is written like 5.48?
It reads 4.35
